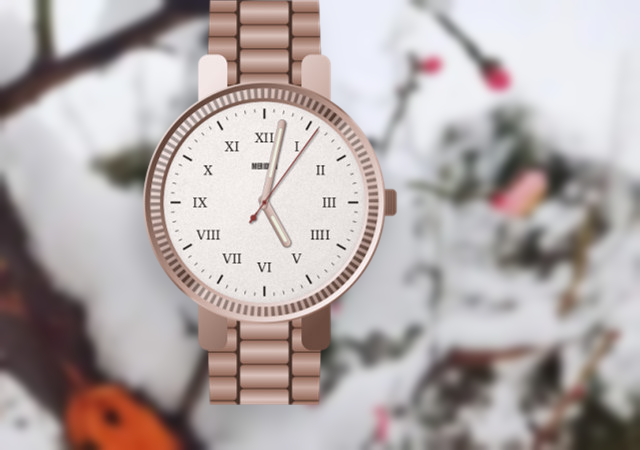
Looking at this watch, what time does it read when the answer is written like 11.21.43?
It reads 5.02.06
